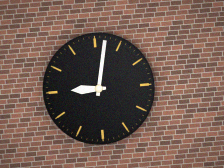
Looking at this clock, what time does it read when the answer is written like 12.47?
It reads 9.02
